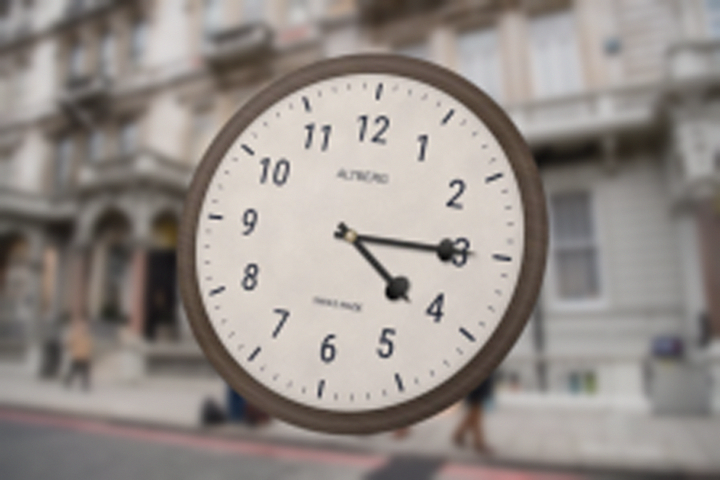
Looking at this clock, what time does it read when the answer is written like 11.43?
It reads 4.15
